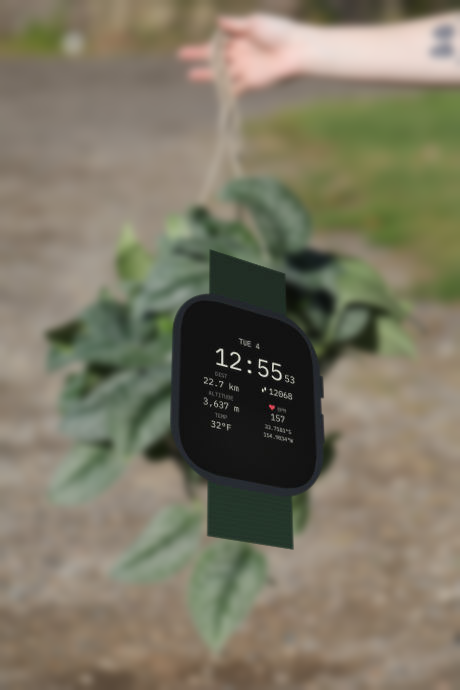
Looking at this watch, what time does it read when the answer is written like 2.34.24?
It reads 12.55.53
